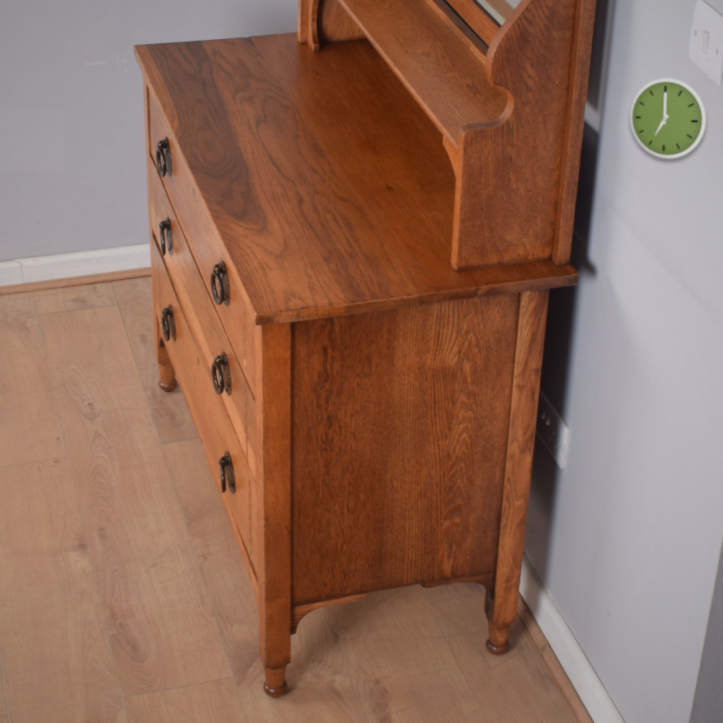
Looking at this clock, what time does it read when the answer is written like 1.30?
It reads 7.00
